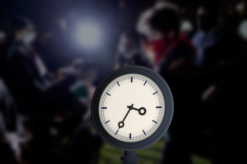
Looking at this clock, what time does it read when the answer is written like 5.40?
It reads 3.35
